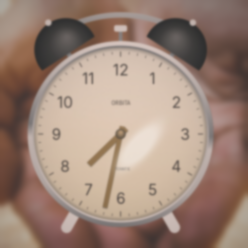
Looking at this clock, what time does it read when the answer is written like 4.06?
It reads 7.32
